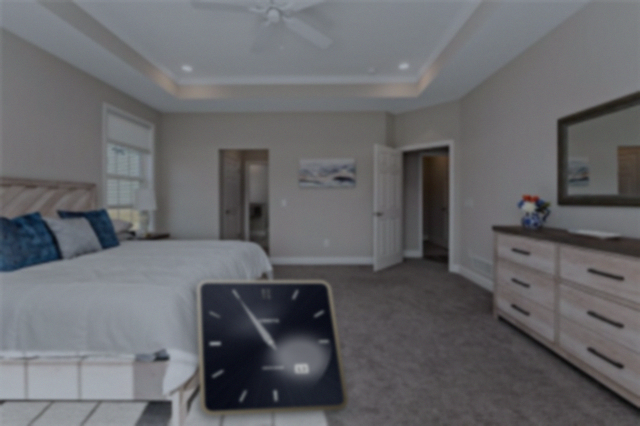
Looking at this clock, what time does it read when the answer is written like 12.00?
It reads 10.55
